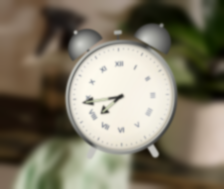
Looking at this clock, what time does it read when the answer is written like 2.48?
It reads 7.44
